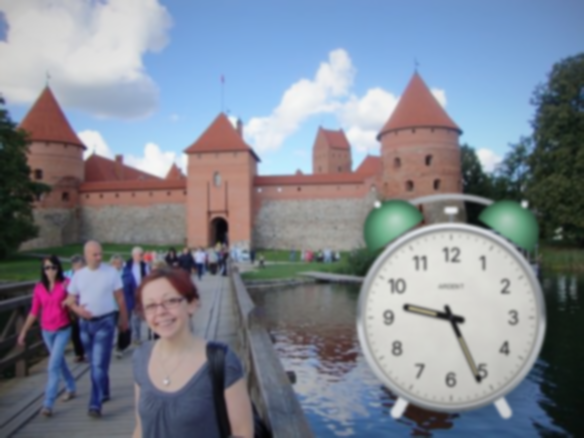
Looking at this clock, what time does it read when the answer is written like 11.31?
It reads 9.26
